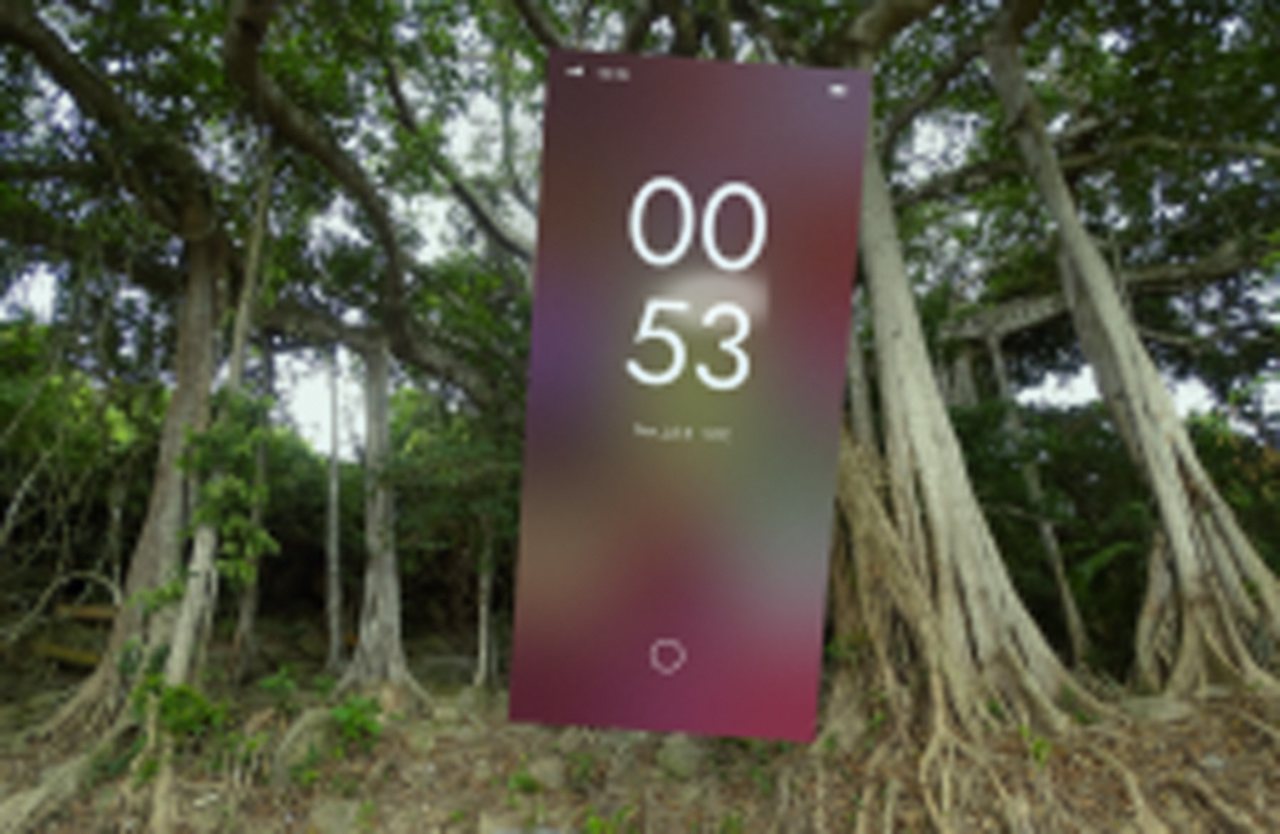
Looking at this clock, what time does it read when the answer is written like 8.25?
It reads 0.53
